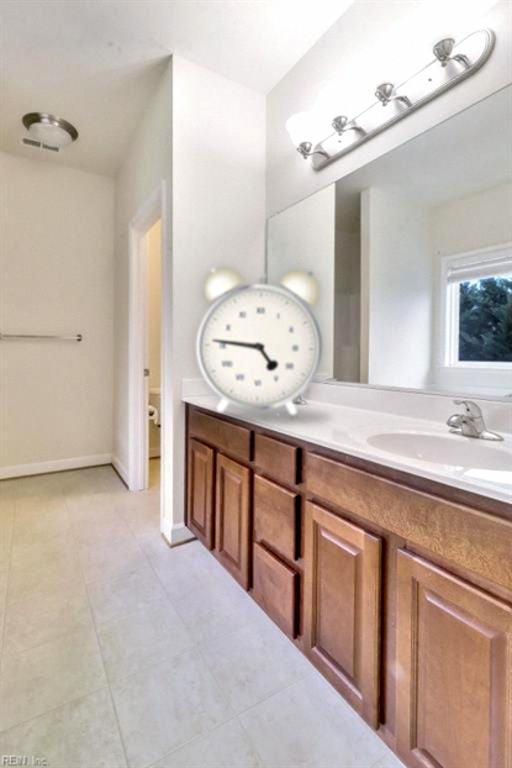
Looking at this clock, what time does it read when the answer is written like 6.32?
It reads 4.46
